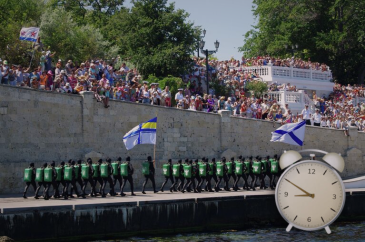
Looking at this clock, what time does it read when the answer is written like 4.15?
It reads 8.50
